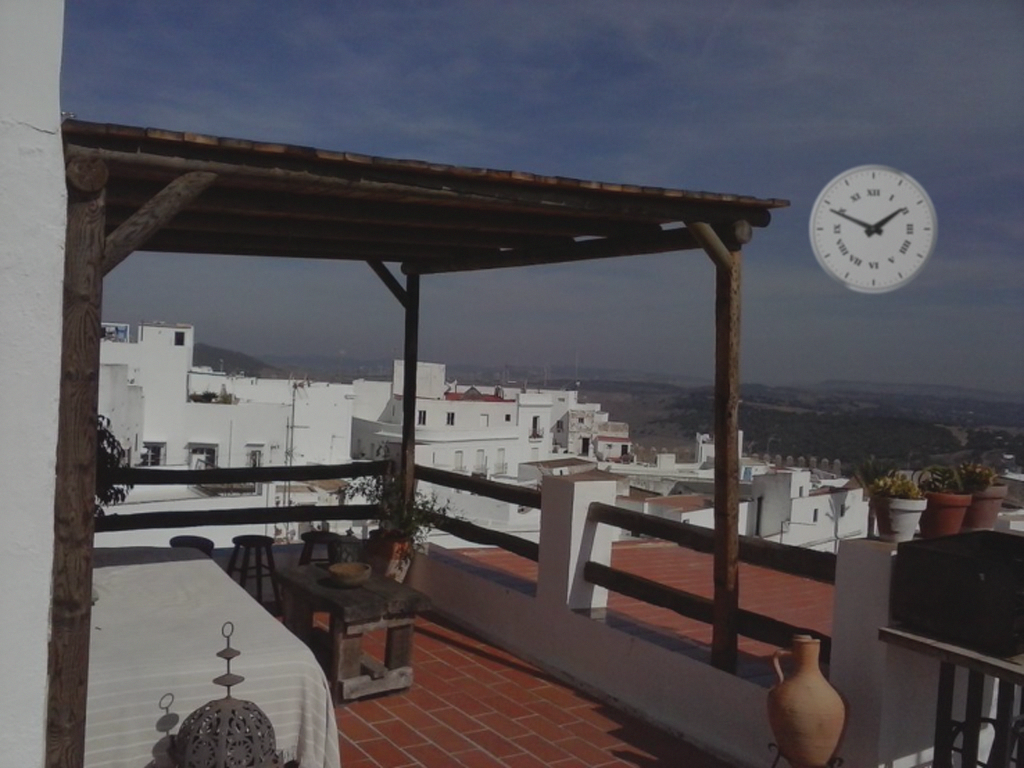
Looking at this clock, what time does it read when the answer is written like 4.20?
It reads 1.49
